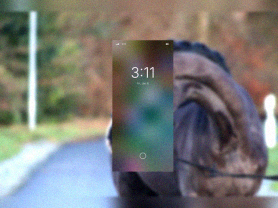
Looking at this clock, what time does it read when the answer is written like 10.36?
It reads 3.11
